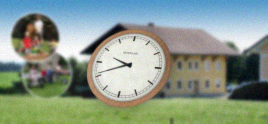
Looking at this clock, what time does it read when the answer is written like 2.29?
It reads 9.41
